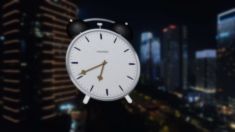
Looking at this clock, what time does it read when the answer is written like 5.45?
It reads 6.41
